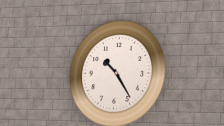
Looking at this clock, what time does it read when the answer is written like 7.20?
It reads 10.24
